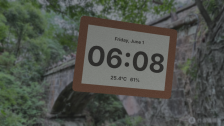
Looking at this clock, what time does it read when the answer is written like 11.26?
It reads 6.08
